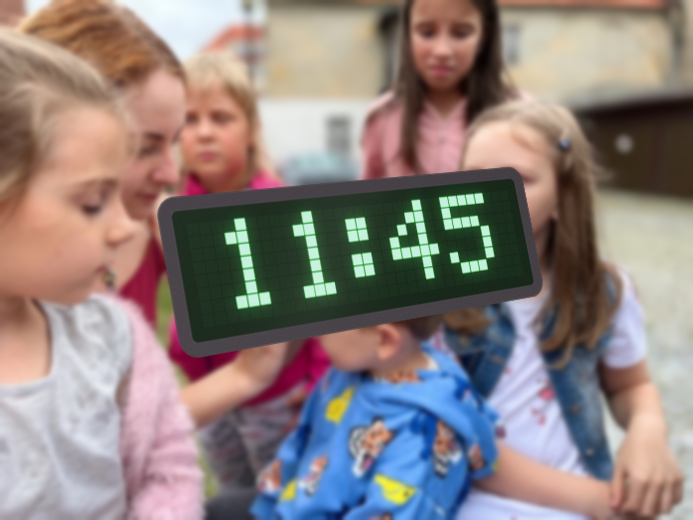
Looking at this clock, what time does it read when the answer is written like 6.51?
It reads 11.45
